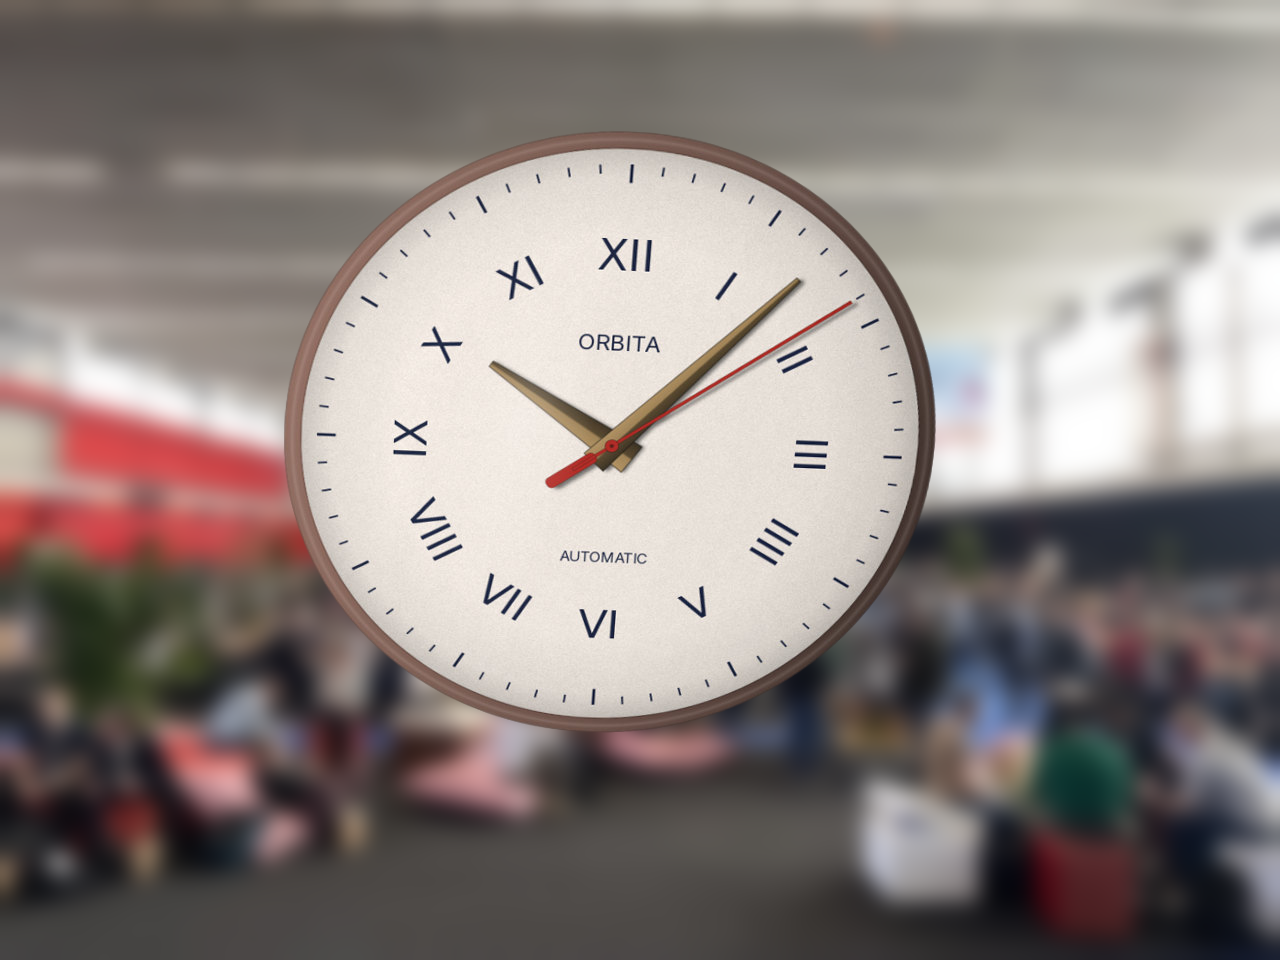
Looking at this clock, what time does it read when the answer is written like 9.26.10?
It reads 10.07.09
